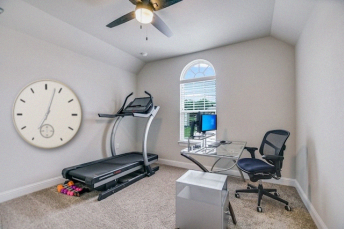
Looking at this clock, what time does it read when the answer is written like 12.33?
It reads 7.03
